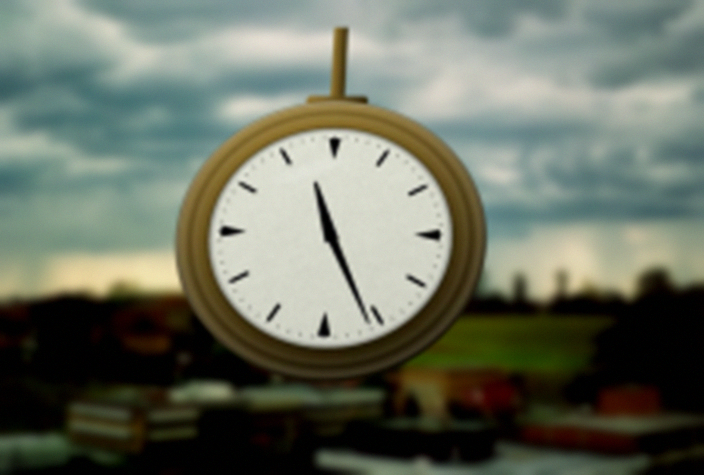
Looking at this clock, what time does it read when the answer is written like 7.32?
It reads 11.26
